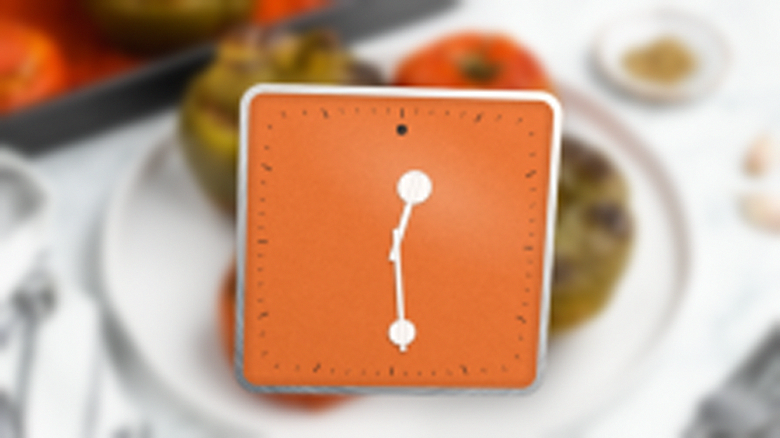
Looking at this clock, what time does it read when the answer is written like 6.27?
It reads 12.29
